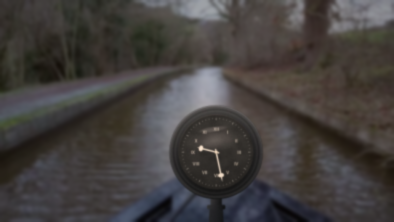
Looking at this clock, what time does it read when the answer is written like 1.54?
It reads 9.28
